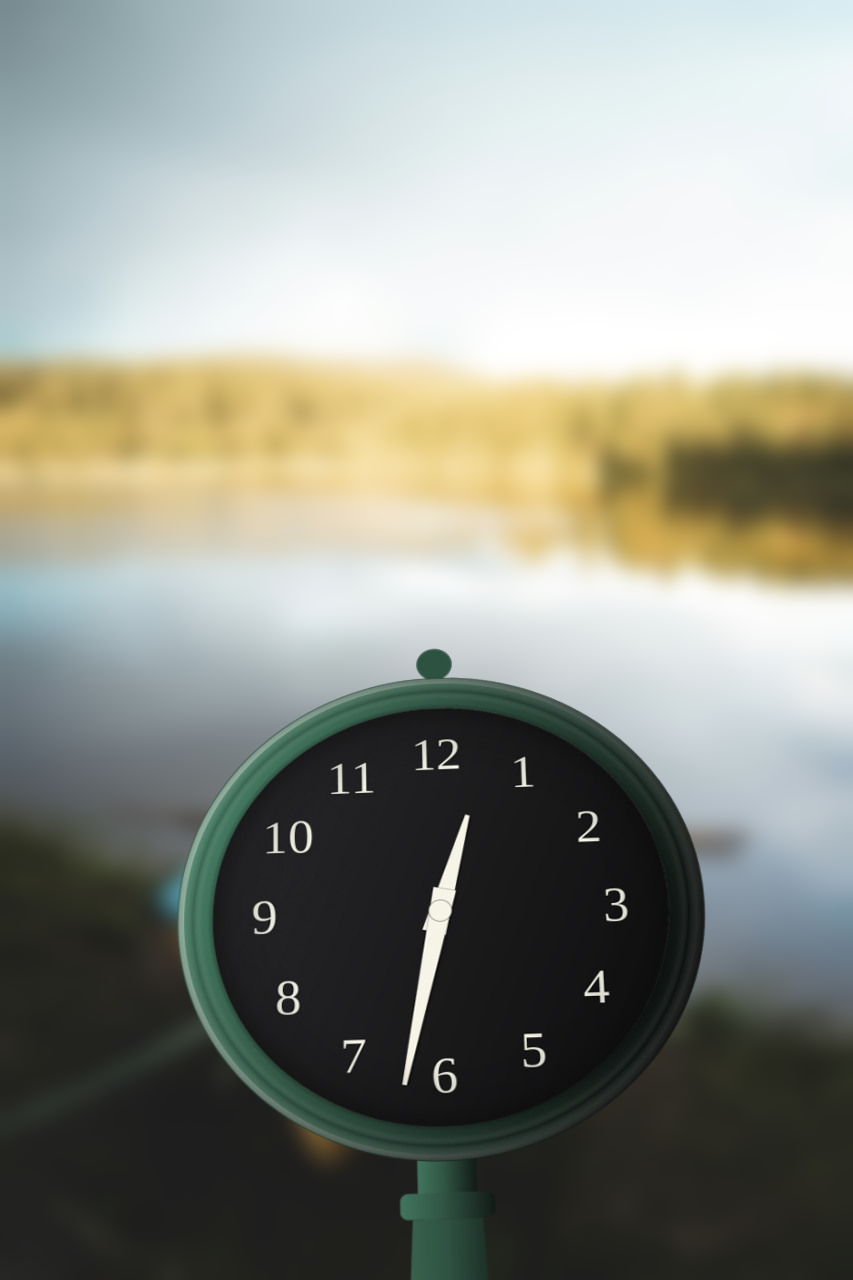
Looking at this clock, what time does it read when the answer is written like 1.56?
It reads 12.32
